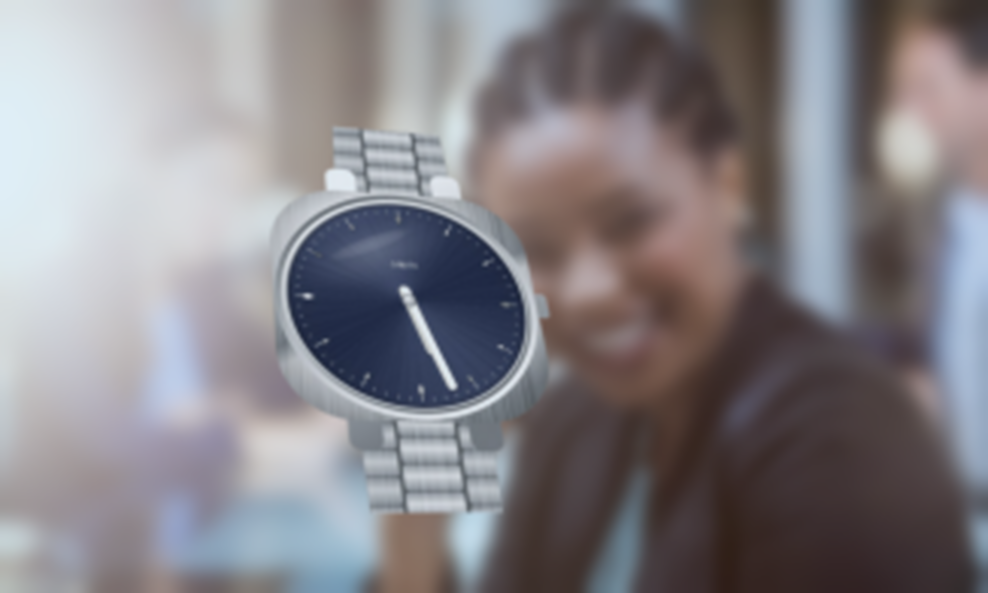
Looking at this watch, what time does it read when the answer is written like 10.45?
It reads 5.27
